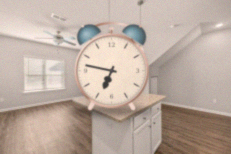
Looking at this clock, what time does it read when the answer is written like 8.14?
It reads 6.47
